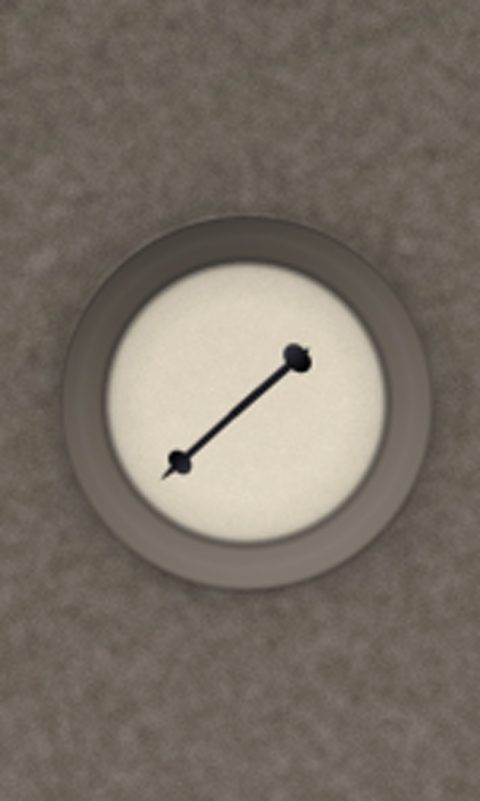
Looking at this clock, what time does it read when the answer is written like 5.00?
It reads 1.38
